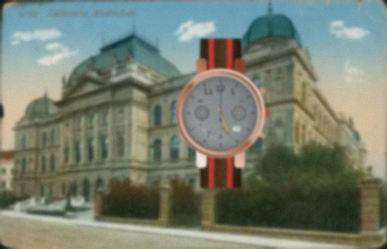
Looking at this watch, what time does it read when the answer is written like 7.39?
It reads 5.26
